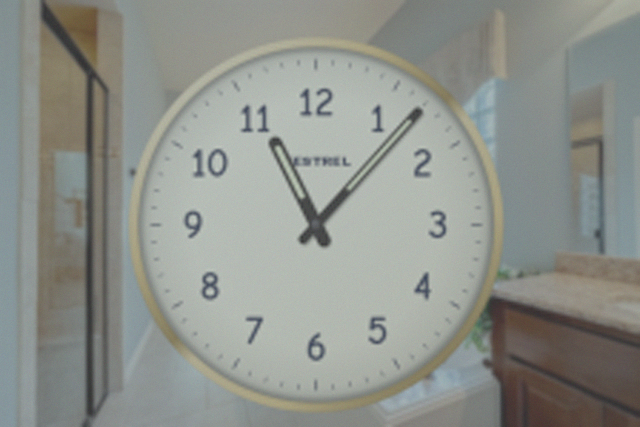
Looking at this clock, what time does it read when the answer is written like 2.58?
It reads 11.07
